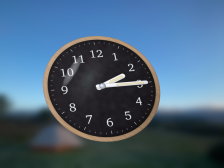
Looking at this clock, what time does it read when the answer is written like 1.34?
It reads 2.15
